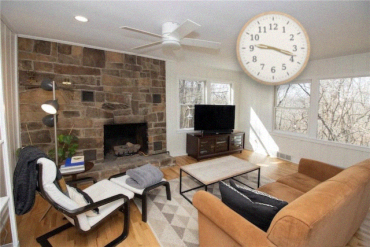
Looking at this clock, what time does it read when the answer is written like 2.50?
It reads 9.18
